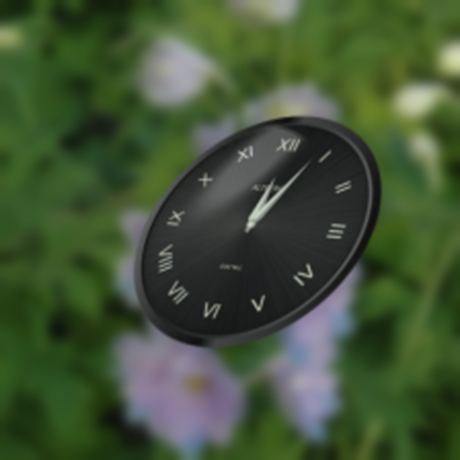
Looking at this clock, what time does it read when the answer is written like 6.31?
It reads 12.04
